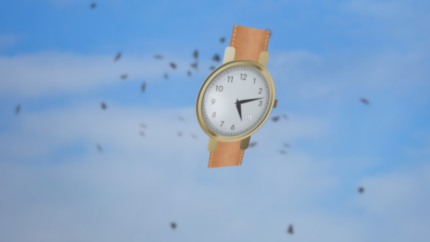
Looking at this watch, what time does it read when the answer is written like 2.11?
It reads 5.13
